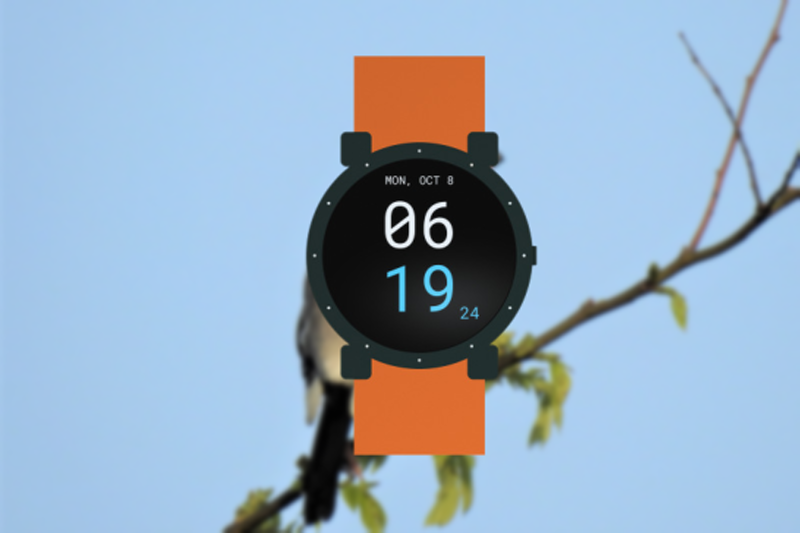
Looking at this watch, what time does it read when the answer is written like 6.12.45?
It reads 6.19.24
